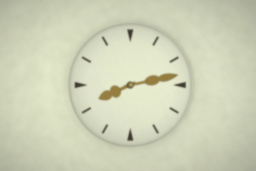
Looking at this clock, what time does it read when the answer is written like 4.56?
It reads 8.13
